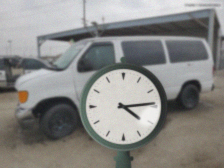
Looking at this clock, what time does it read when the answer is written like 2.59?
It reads 4.14
